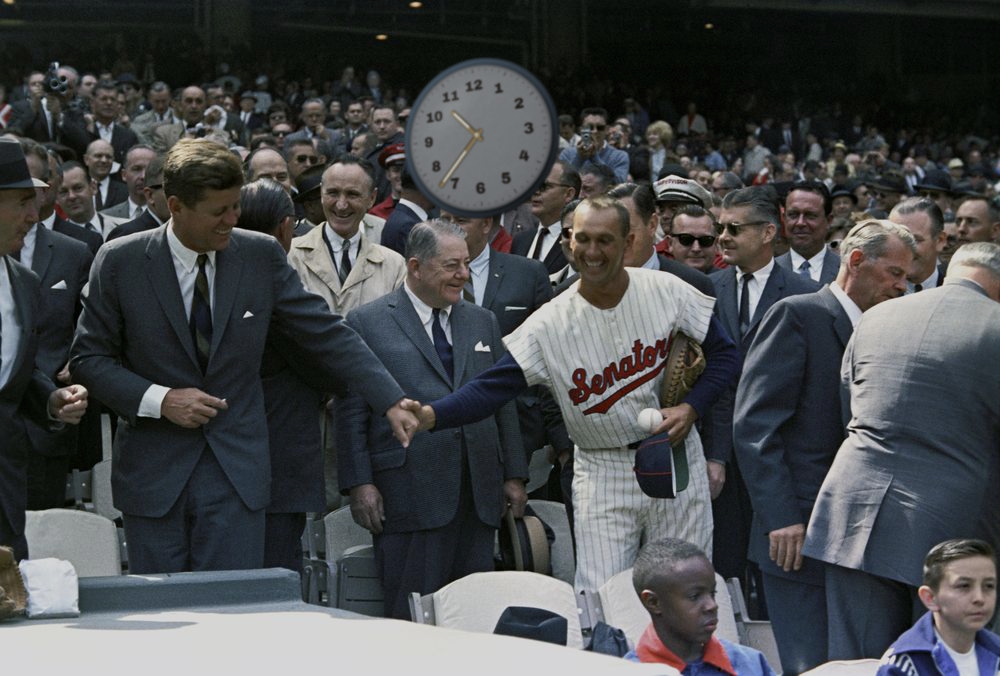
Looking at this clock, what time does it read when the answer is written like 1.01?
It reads 10.37
